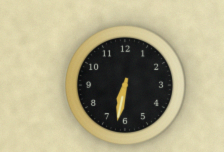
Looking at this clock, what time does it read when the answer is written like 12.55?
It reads 6.32
